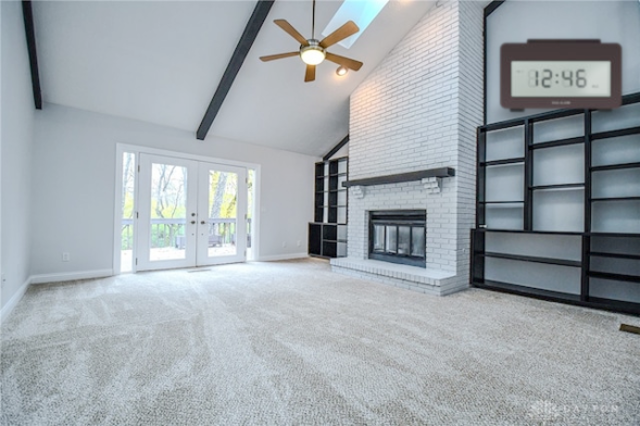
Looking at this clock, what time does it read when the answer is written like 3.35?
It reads 12.46
